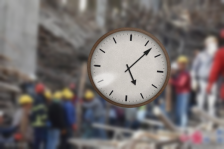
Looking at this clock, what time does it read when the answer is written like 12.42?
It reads 5.07
